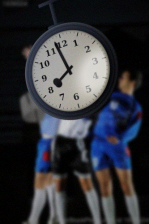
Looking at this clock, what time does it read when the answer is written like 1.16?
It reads 7.58
